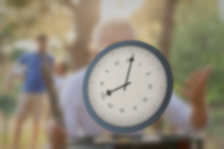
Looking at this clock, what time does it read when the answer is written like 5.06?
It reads 8.01
